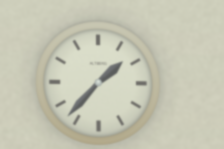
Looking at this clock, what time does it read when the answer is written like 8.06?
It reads 1.37
